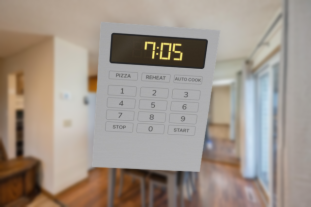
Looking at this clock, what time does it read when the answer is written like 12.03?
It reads 7.05
